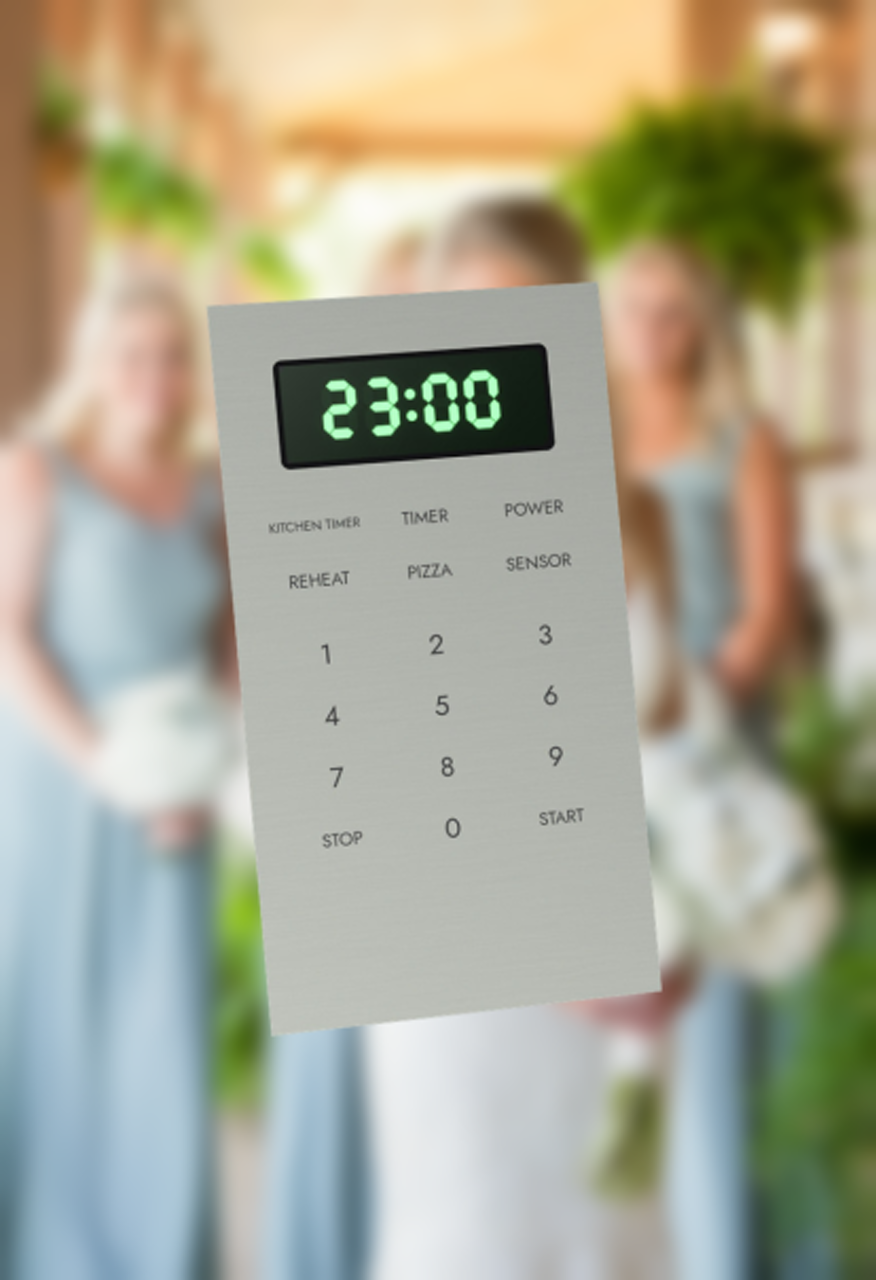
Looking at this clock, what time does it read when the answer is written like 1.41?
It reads 23.00
